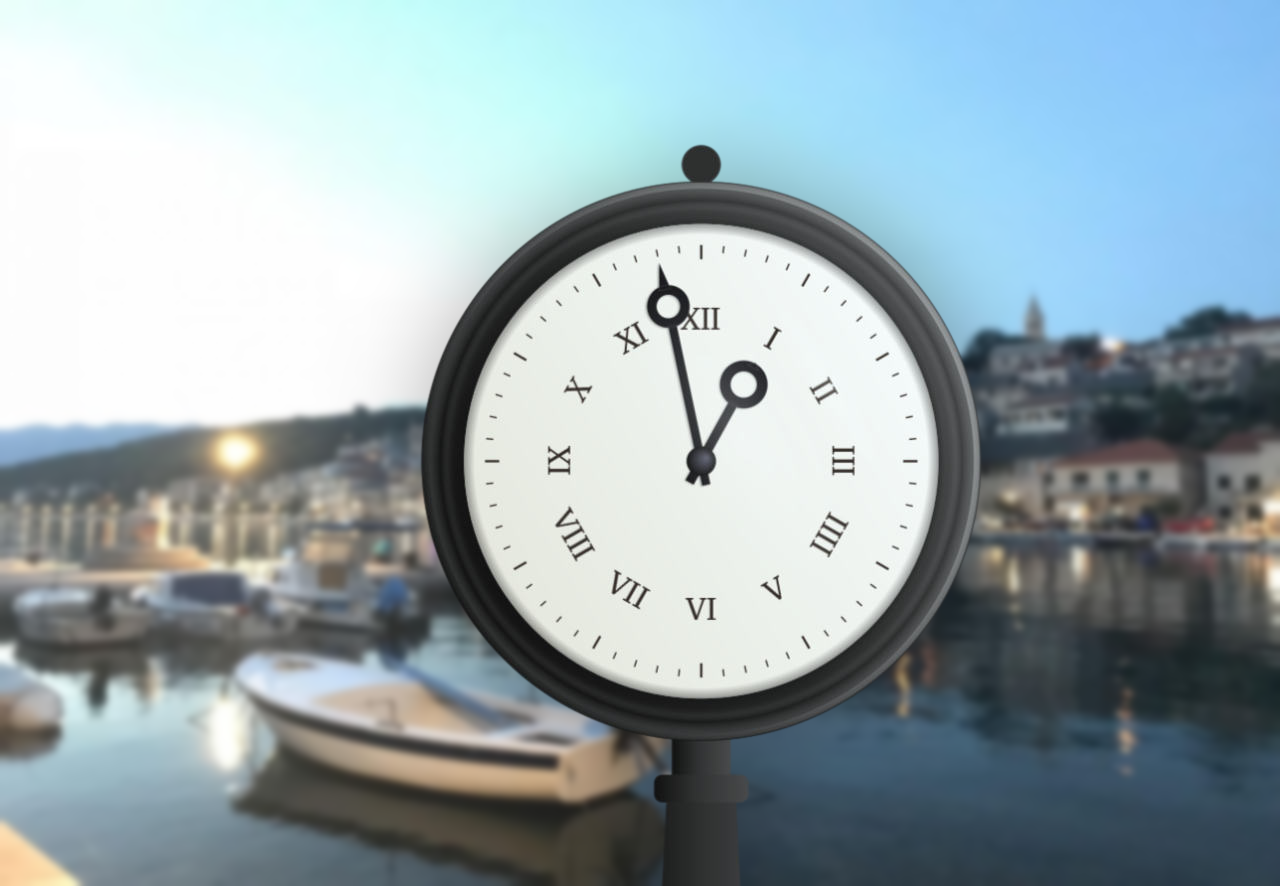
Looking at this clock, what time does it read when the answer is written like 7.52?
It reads 12.58
